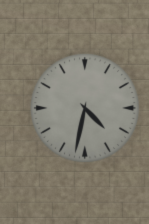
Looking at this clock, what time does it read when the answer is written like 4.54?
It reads 4.32
